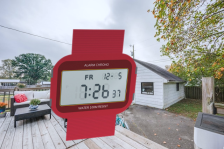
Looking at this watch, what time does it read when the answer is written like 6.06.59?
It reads 7.26.37
